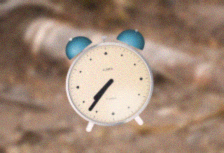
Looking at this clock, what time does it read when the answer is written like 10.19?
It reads 7.37
